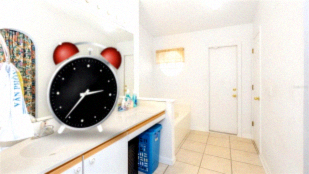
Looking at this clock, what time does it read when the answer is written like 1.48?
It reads 2.36
